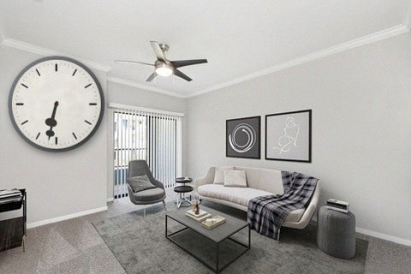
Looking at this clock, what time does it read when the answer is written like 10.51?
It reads 6.32
